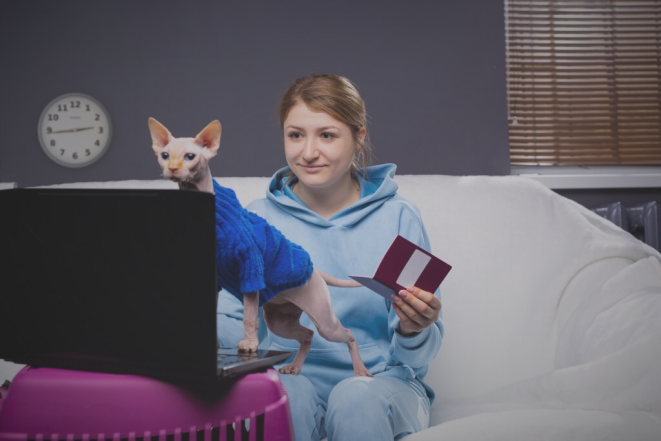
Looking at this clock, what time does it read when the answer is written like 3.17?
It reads 2.44
